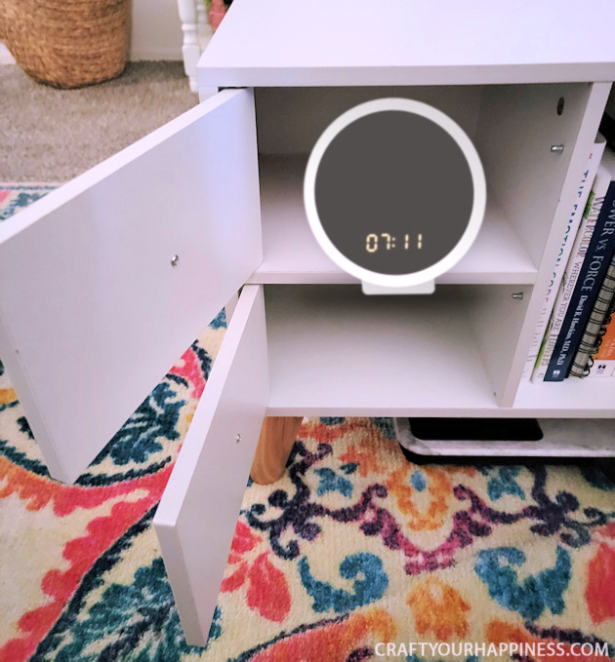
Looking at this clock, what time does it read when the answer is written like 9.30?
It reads 7.11
